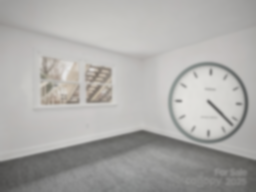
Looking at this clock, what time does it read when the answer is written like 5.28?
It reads 4.22
